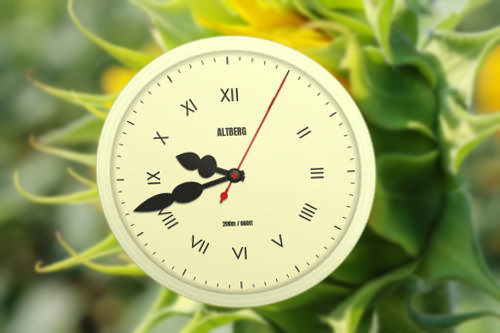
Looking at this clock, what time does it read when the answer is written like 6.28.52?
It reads 9.42.05
